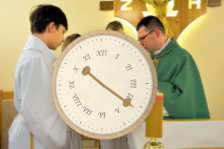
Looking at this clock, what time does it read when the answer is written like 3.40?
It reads 10.21
